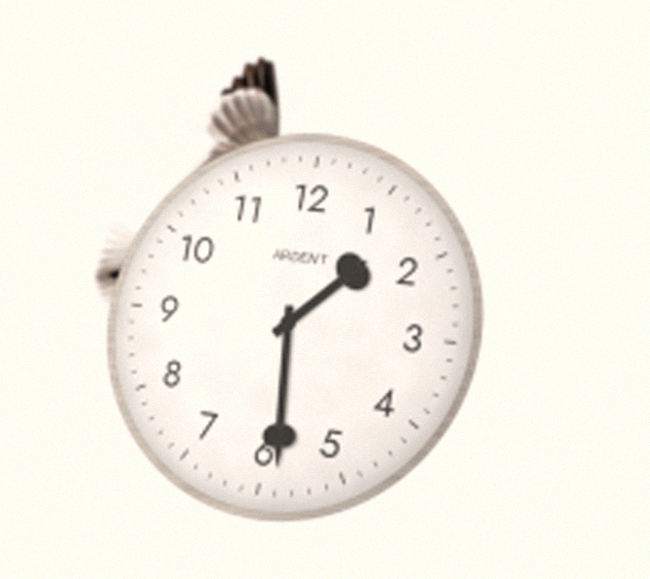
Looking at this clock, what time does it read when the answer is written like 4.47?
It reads 1.29
